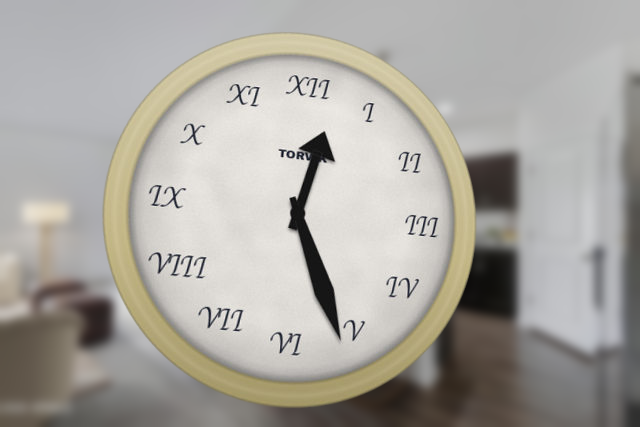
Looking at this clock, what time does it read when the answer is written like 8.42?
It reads 12.26
